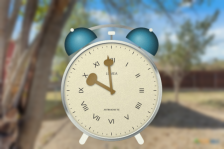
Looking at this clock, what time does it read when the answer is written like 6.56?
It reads 9.59
